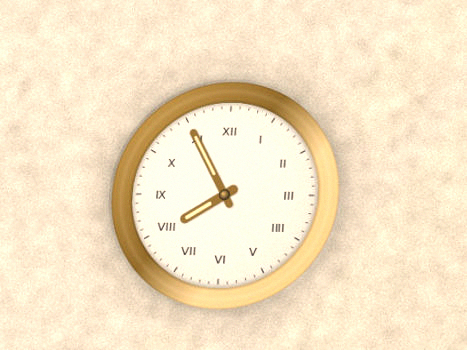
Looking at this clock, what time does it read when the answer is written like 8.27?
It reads 7.55
